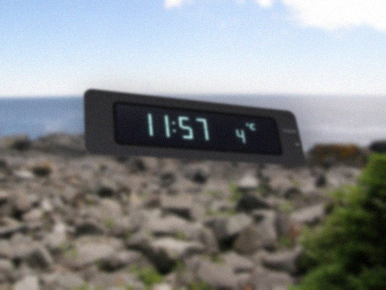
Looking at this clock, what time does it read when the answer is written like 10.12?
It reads 11.57
